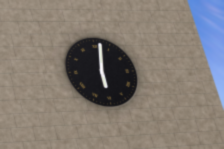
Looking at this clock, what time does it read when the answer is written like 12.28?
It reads 6.02
